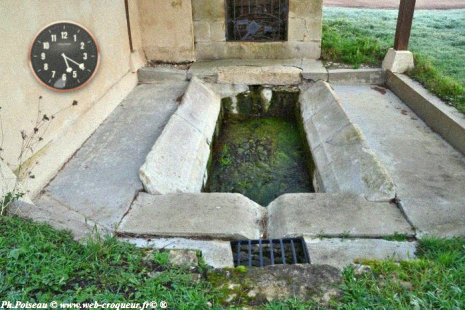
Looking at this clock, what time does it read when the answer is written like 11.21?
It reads 5.20
